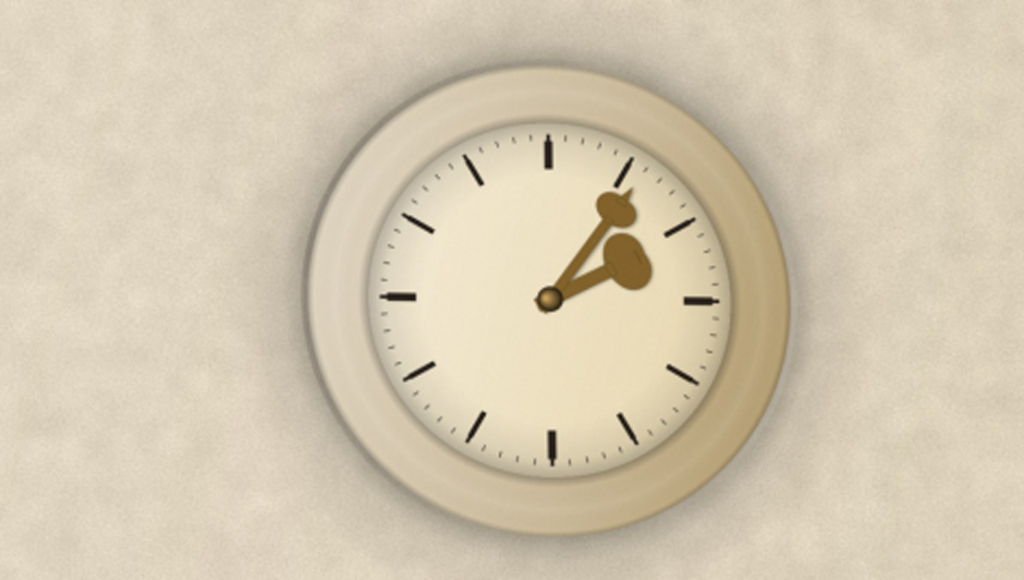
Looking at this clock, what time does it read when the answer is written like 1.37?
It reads 2.06
